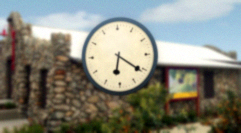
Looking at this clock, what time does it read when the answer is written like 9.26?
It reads 6.21
